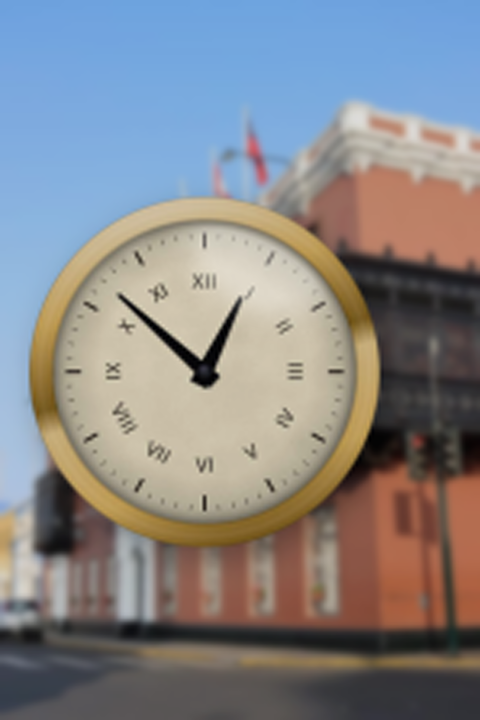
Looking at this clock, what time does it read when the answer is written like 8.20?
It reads 12.52
